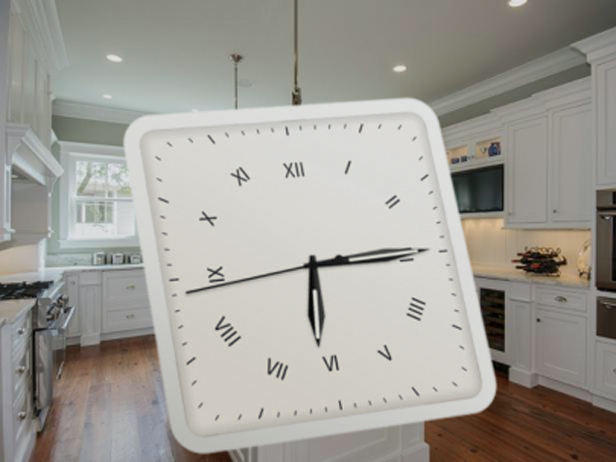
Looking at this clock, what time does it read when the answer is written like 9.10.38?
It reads 6.14.44
